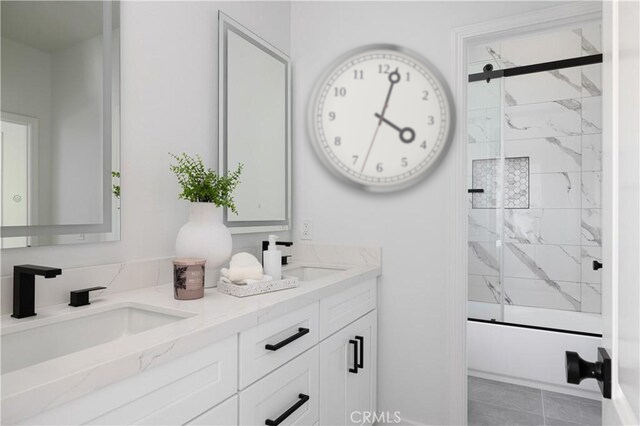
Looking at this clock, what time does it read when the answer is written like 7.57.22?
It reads 4.02.33
